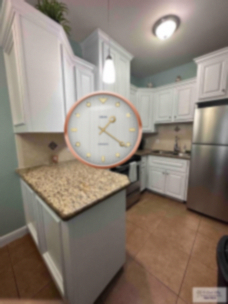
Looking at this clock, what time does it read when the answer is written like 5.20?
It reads 1.21
